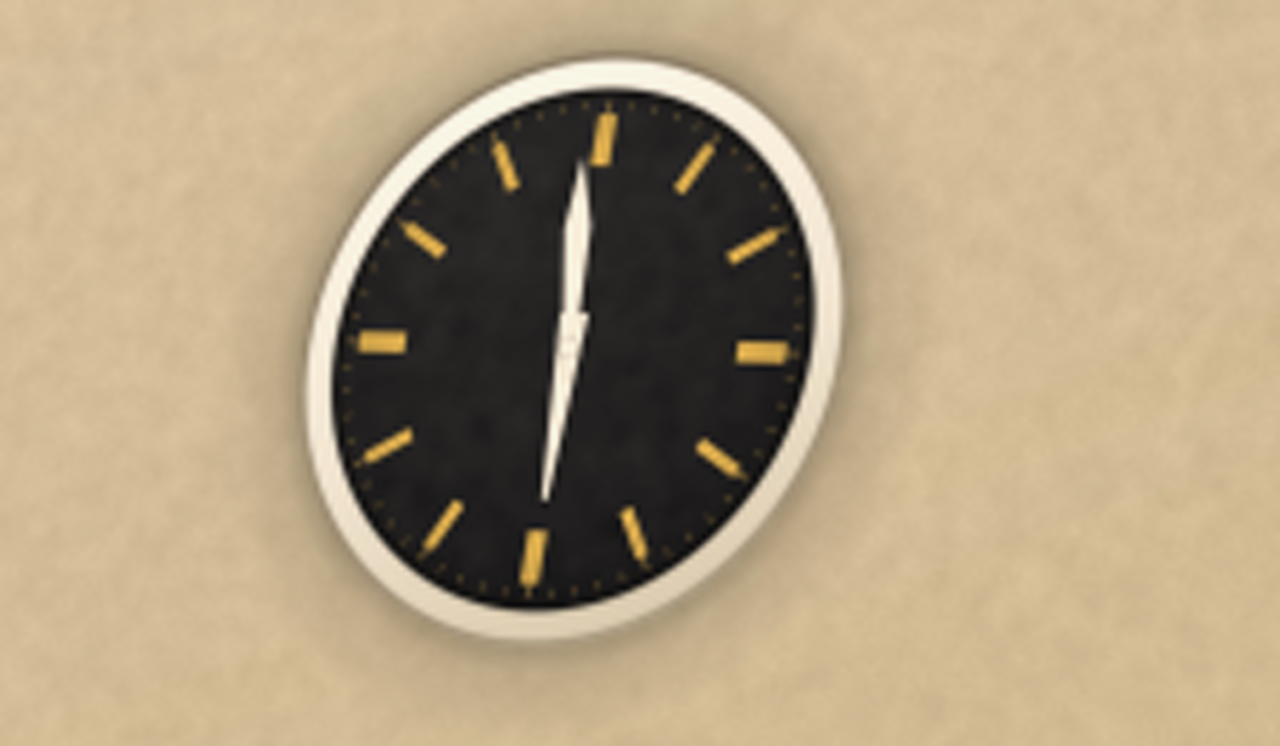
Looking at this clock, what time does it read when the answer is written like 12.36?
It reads 5.59
